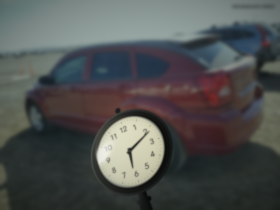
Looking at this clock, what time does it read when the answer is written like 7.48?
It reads 6.11
